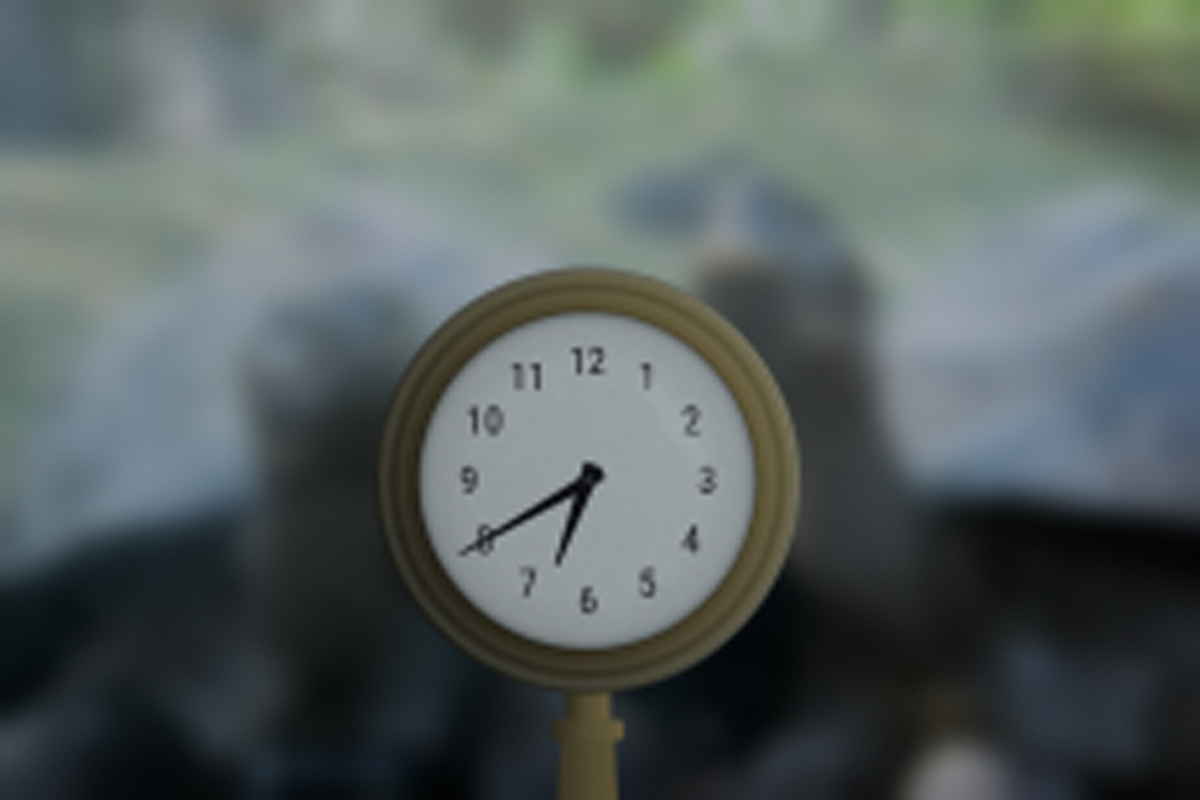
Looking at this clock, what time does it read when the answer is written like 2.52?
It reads 6.40
